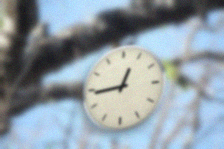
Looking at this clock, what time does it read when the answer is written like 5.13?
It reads 12.44
